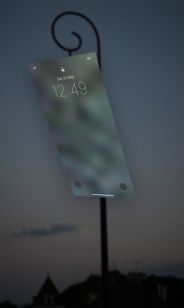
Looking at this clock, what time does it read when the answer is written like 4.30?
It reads 12.49
